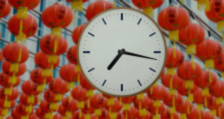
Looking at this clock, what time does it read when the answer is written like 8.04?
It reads 7.17
